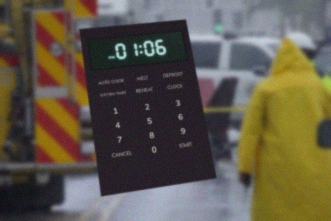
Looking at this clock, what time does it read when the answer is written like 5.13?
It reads 1.06
